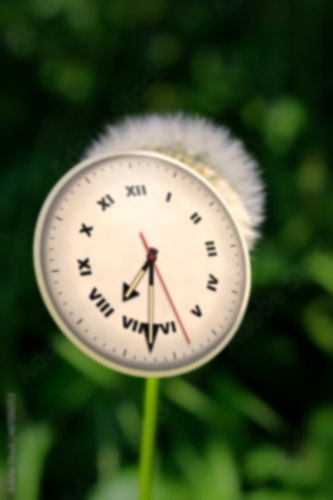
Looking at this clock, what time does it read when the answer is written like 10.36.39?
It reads 7.32.28
